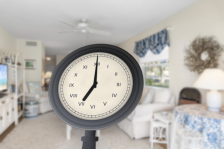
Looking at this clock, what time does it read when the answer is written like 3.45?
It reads 7.00
